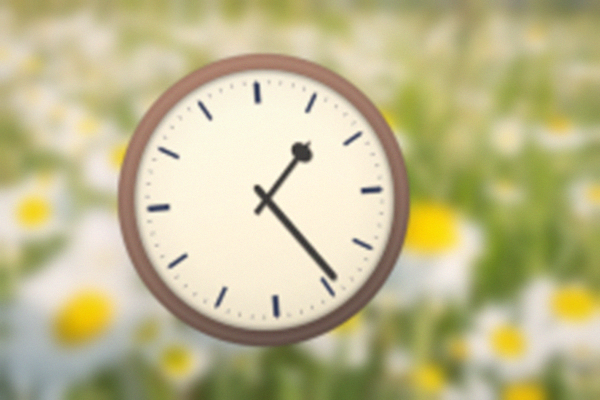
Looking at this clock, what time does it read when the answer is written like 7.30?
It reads 1.24
